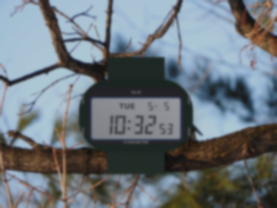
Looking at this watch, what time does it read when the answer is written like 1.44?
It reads 10.32
